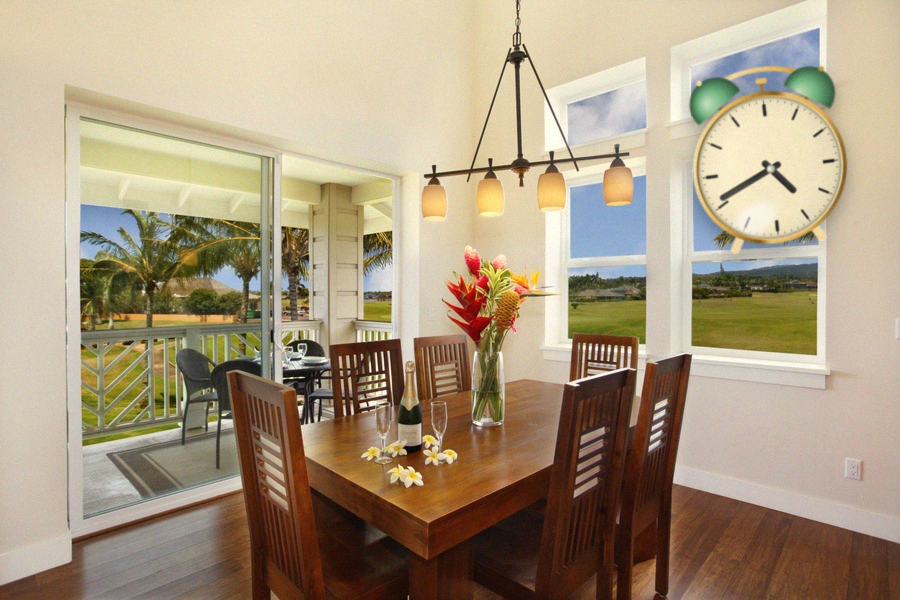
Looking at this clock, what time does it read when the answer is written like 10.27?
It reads 4.41
